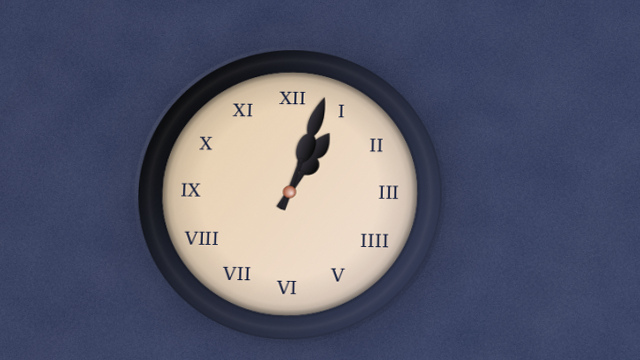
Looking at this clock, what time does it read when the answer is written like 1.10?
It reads 1.03
